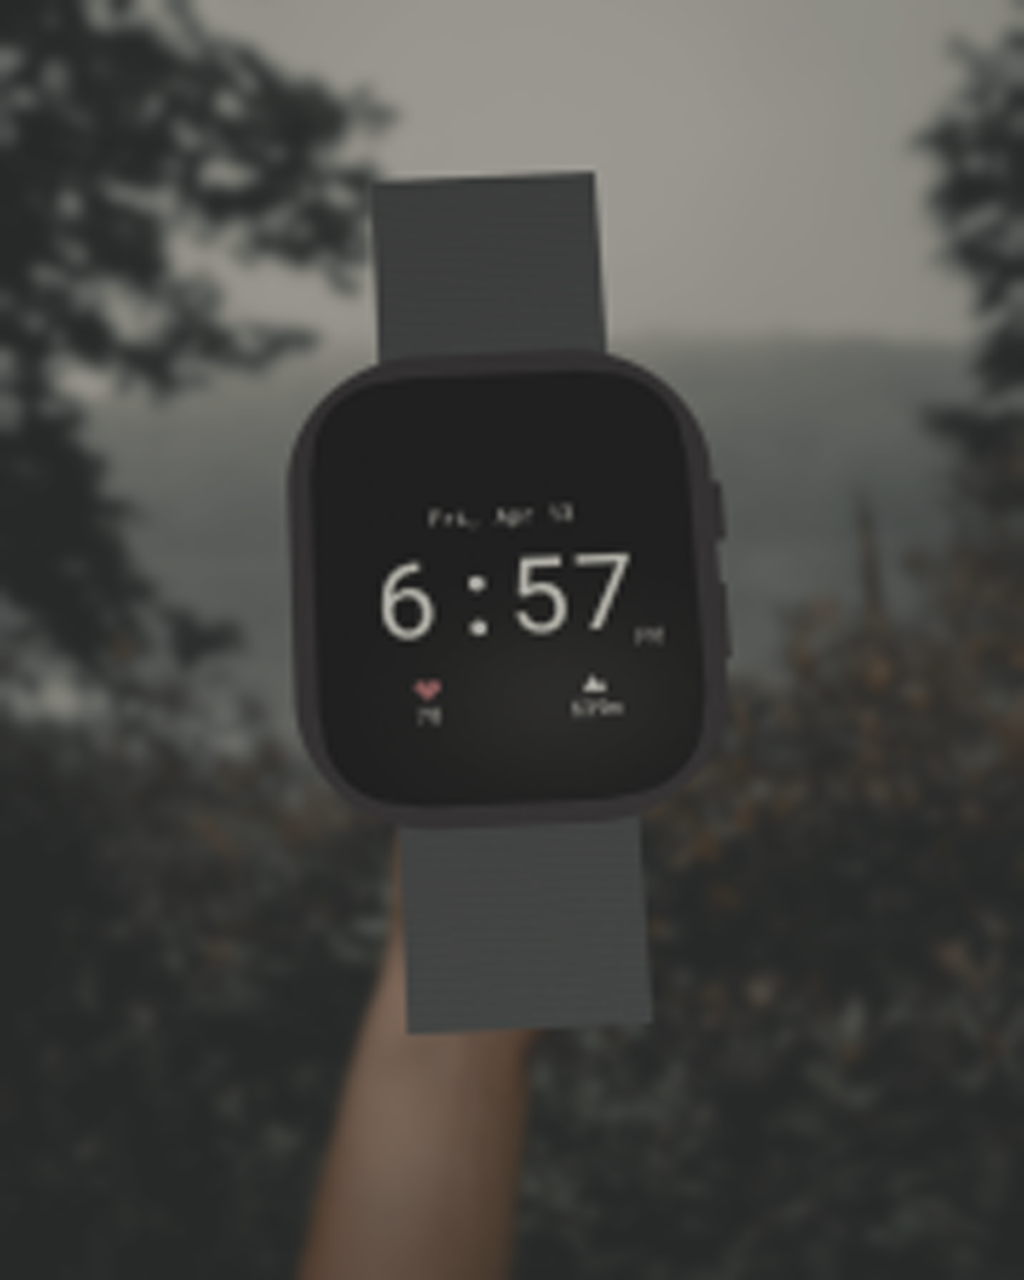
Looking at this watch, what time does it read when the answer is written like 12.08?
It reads 6.57
